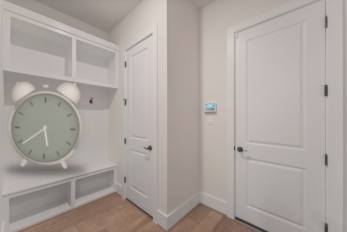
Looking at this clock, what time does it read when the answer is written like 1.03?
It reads 5.39
